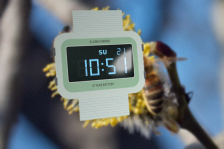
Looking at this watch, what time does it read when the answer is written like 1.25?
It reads 10.51
